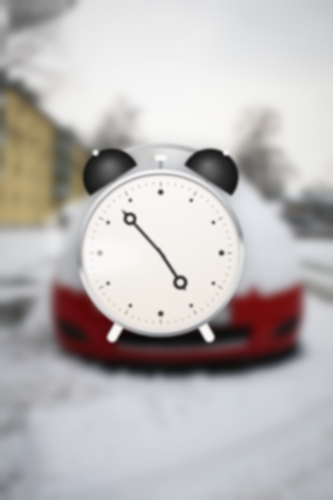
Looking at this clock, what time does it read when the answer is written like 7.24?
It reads 4.53
